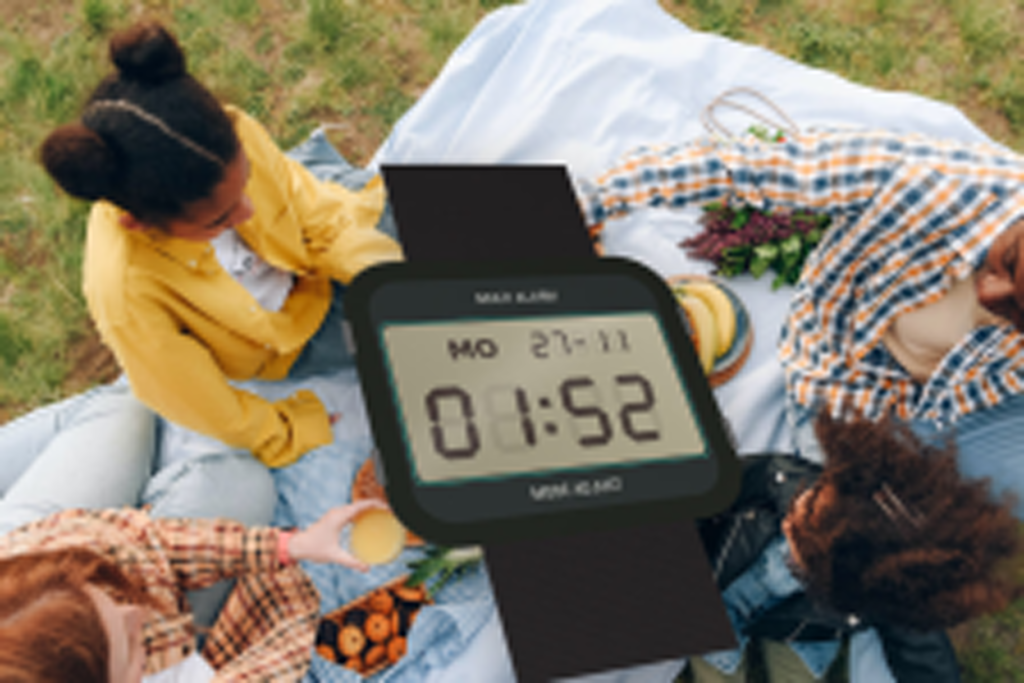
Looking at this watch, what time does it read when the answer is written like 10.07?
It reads 1.52
